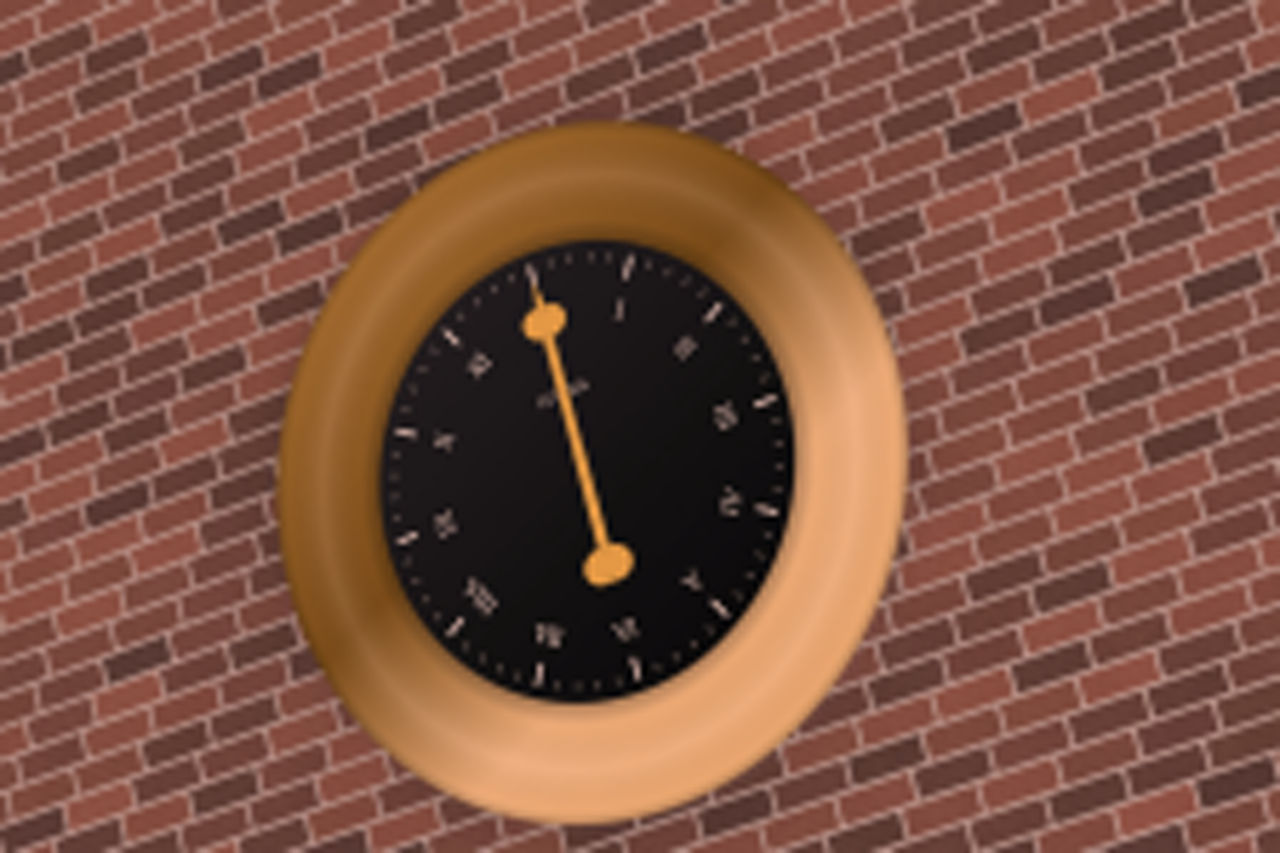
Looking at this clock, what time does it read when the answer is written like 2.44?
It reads 6.00
